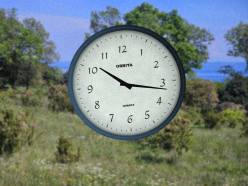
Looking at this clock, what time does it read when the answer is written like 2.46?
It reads 10.17
